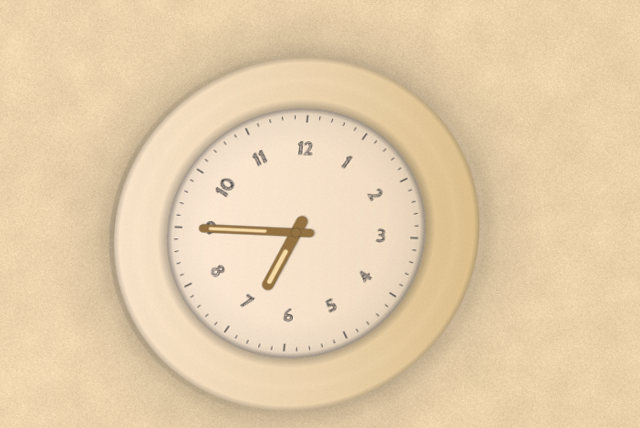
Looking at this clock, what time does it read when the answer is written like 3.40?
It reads 6.45
